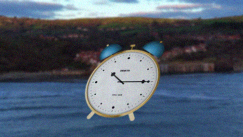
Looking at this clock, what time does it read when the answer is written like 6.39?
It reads 10.15
